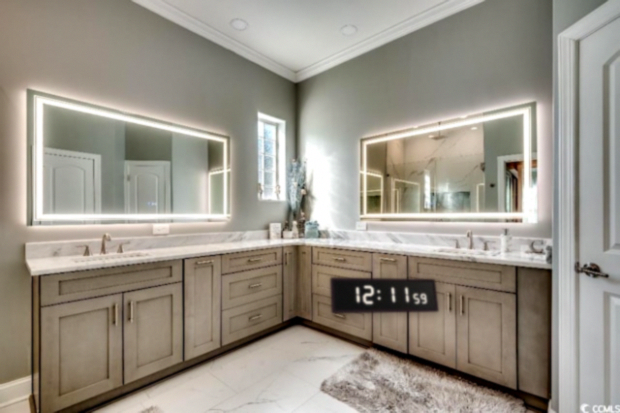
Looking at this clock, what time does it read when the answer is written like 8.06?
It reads 12.11
